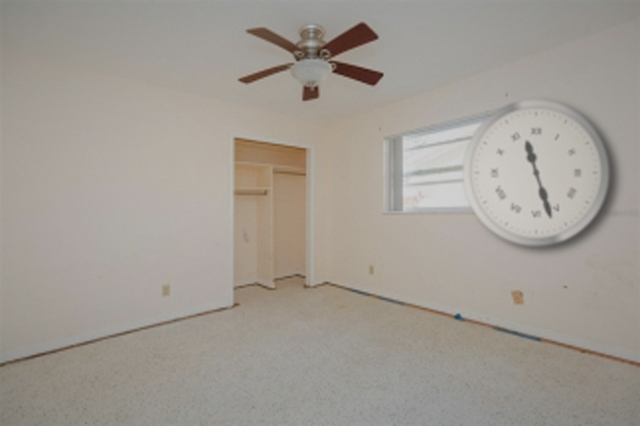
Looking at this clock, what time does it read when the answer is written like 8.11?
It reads 11.27
